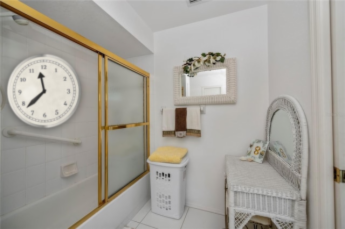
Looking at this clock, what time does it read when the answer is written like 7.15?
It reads 11.38
